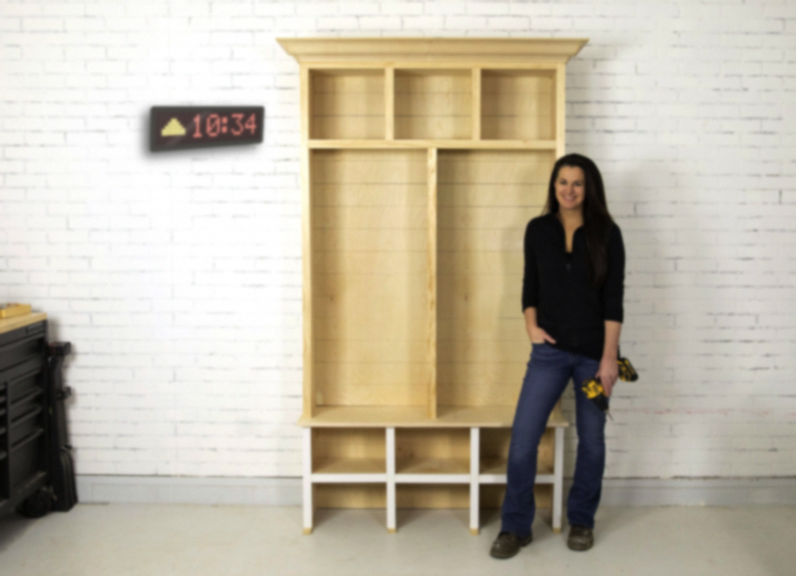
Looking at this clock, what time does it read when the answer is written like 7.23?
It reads 10.34
